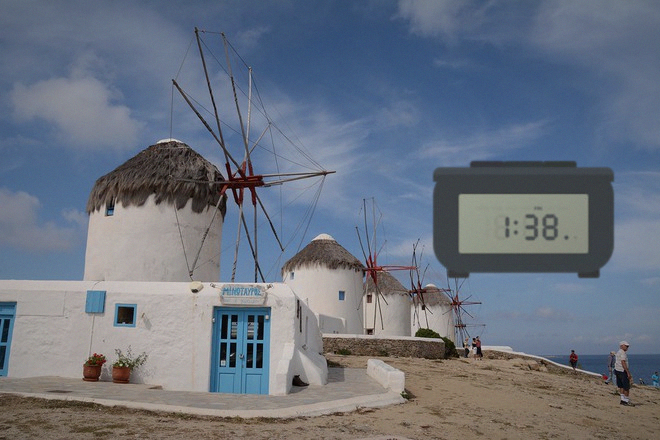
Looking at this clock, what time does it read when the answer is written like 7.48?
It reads 1.38
